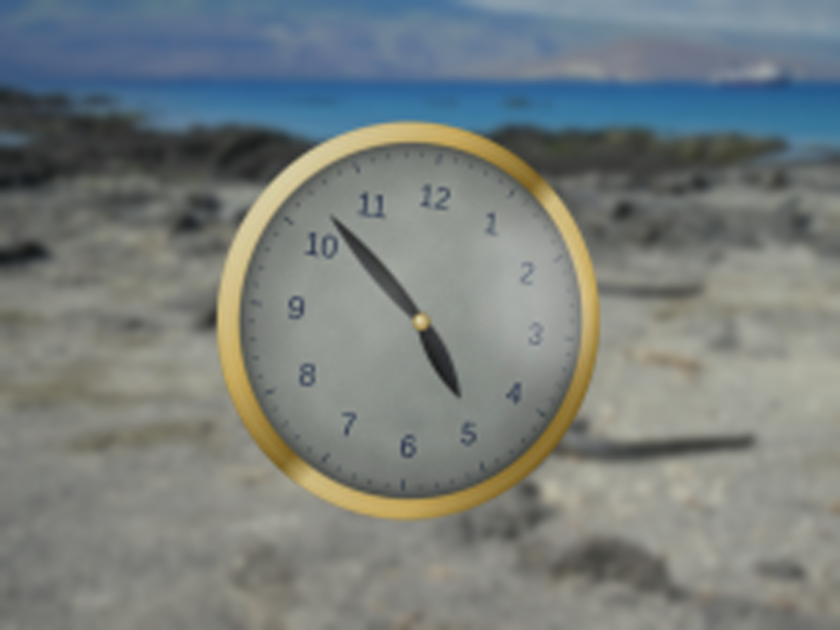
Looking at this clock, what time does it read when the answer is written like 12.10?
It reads 4.52
